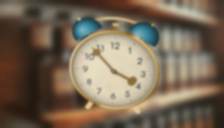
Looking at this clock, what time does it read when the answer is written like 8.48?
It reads 3.53
